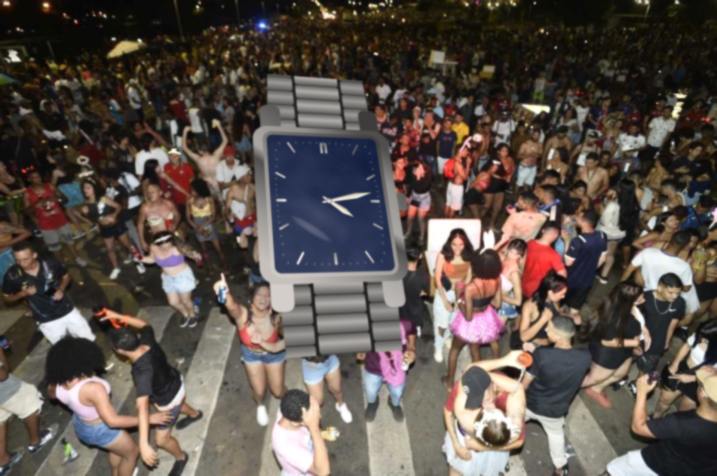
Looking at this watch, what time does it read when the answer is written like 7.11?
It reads 4.13
